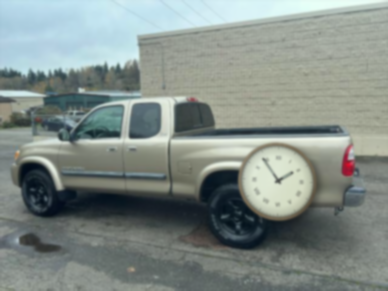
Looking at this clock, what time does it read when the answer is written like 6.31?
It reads 1.54
